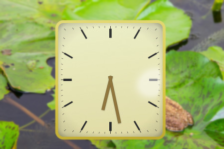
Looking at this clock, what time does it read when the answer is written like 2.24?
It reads 6.28
